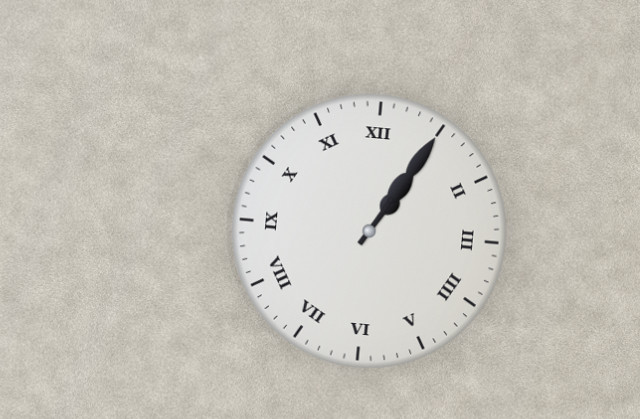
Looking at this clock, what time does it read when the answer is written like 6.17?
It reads 1.05
